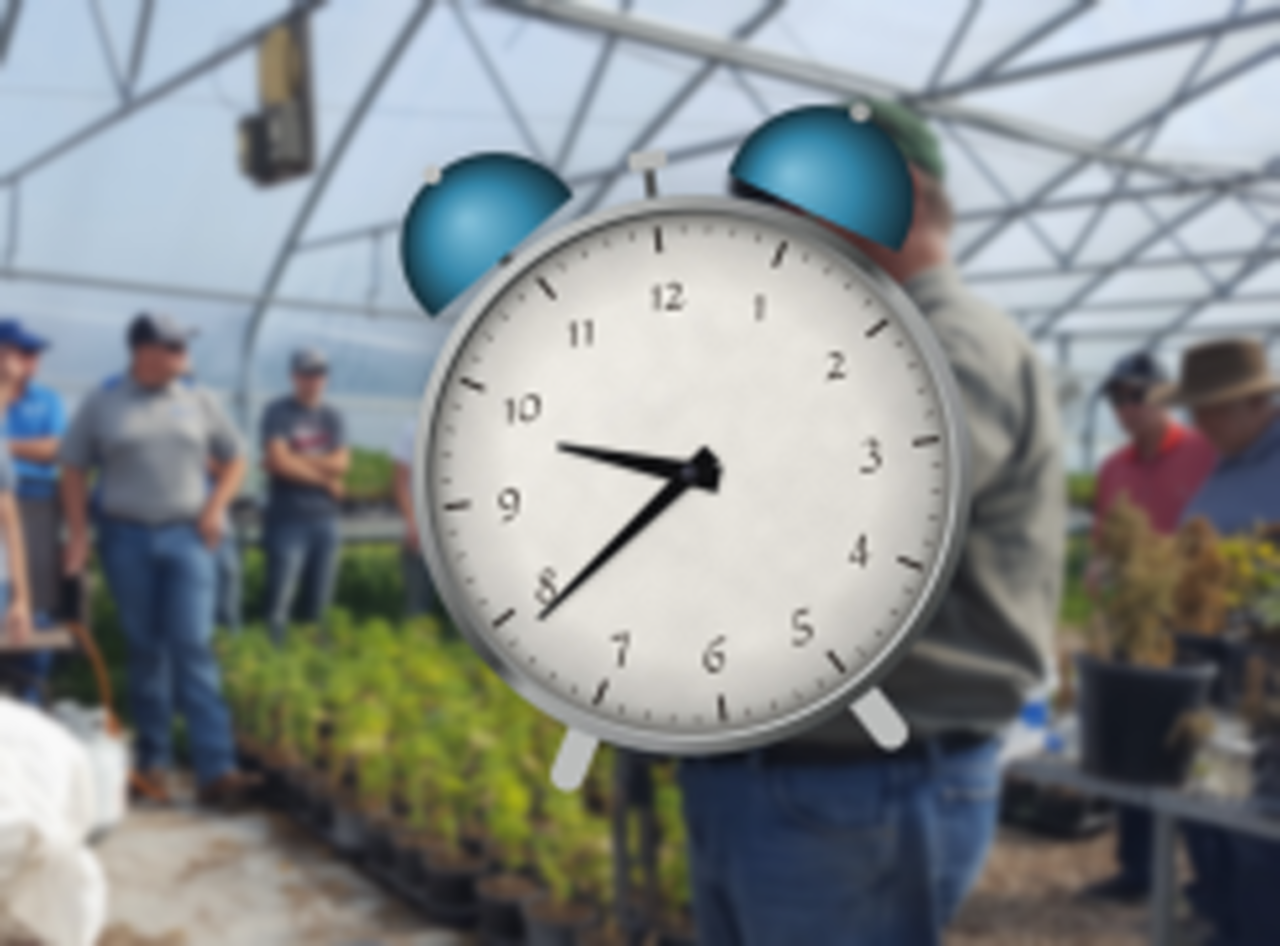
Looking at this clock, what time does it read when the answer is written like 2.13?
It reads 9.39
